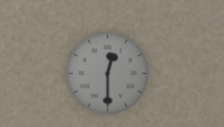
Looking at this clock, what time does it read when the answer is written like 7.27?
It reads 12.30
